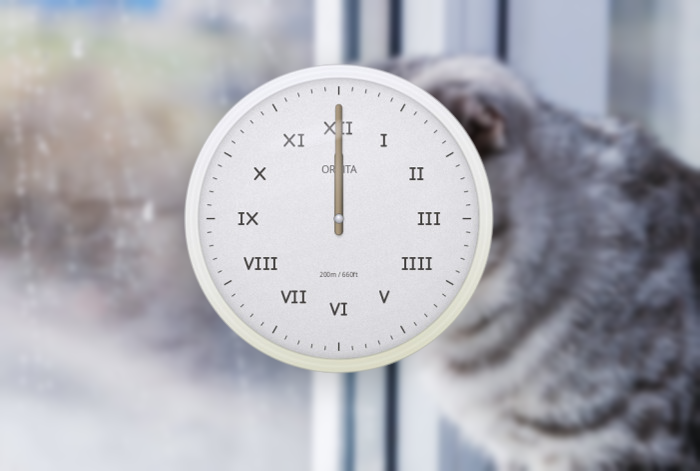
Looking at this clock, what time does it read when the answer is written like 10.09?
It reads 12.00
